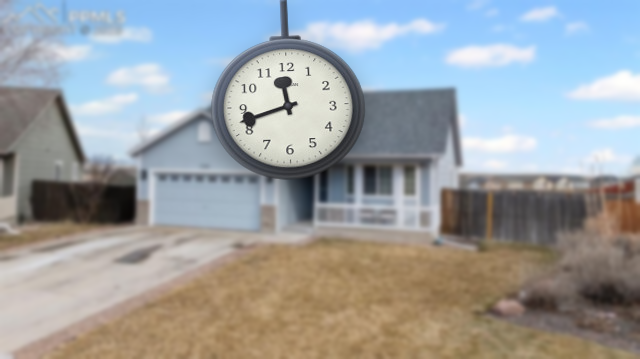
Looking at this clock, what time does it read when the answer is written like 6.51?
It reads 11.42
